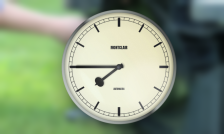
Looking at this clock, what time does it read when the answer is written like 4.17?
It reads 7.45
